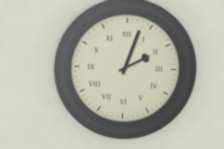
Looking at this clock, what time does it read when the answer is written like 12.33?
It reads 2.03
